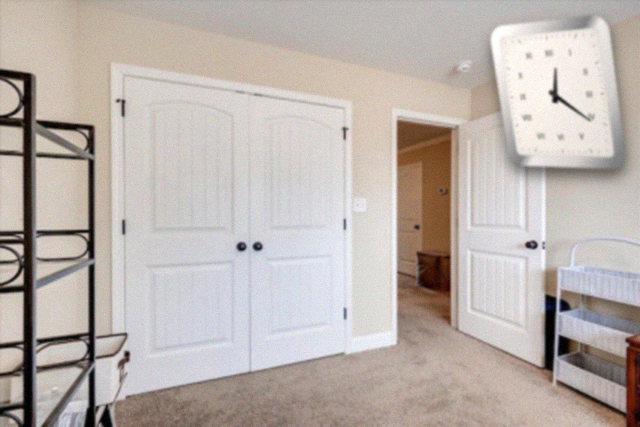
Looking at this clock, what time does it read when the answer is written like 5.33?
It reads 12.21
